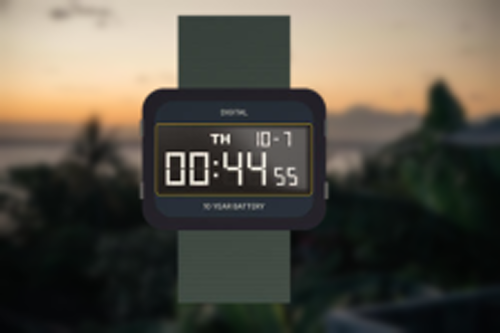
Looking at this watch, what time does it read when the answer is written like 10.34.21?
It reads 0.44.55
